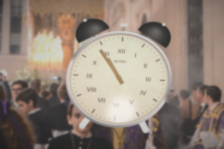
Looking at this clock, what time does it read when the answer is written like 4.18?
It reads 10.54
